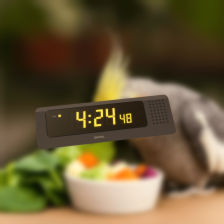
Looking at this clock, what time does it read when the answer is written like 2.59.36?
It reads 4.24.48
